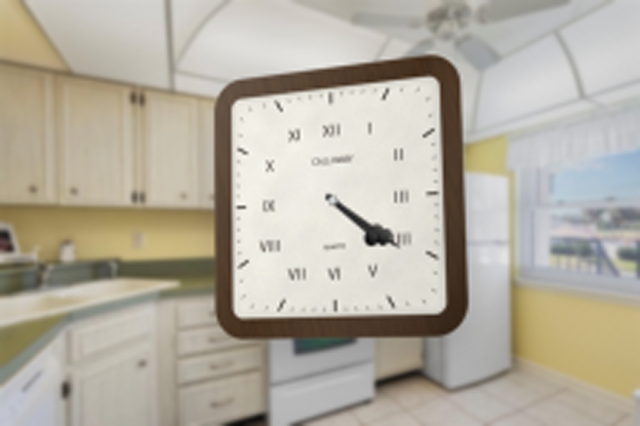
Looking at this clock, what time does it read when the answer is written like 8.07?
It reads 4.21
